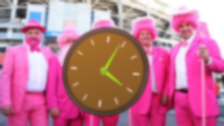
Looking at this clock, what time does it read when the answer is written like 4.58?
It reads 4.04
